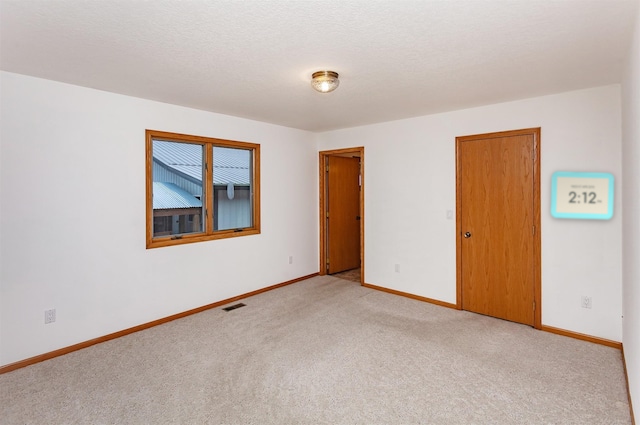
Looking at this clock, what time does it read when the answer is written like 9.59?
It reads 2.12
